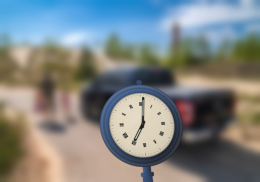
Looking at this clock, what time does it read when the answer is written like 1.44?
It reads 7.01
